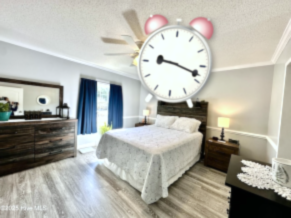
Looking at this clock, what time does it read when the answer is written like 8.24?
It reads 9.18
